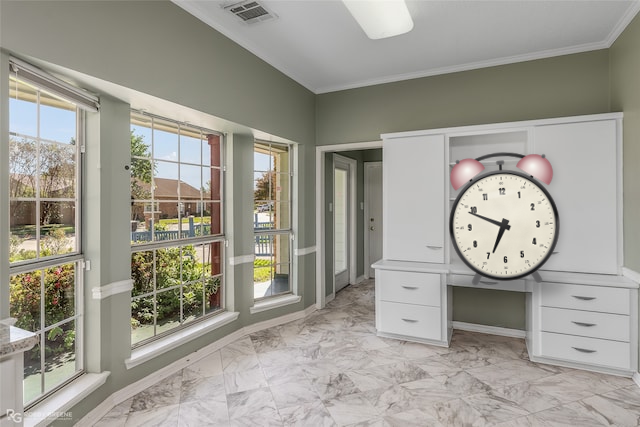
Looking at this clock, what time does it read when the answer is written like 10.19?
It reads 6.49
